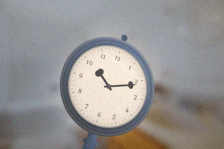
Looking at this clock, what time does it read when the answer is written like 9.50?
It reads 10.11
